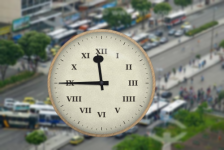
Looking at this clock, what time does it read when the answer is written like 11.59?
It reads 11.45
